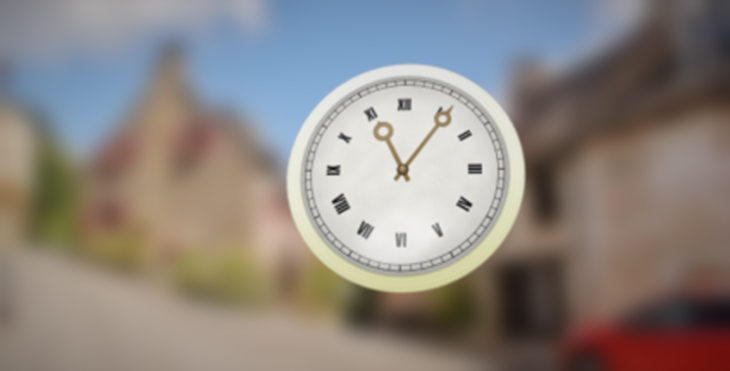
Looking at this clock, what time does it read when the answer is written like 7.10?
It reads 11.06
